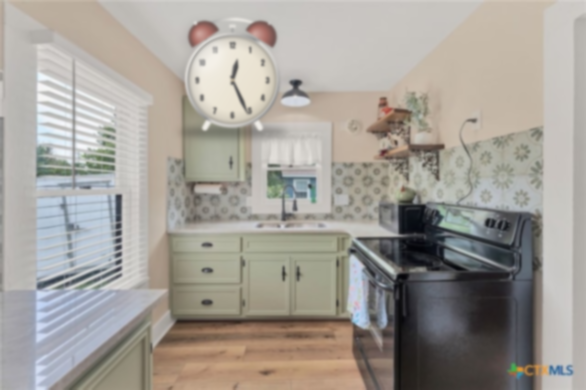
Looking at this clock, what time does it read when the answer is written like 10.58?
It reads 12.26
